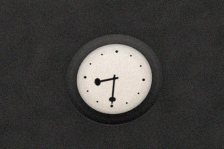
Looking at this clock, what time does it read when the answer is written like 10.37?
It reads 8.30
